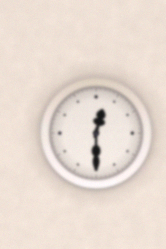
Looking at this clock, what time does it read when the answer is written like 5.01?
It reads 12.30
